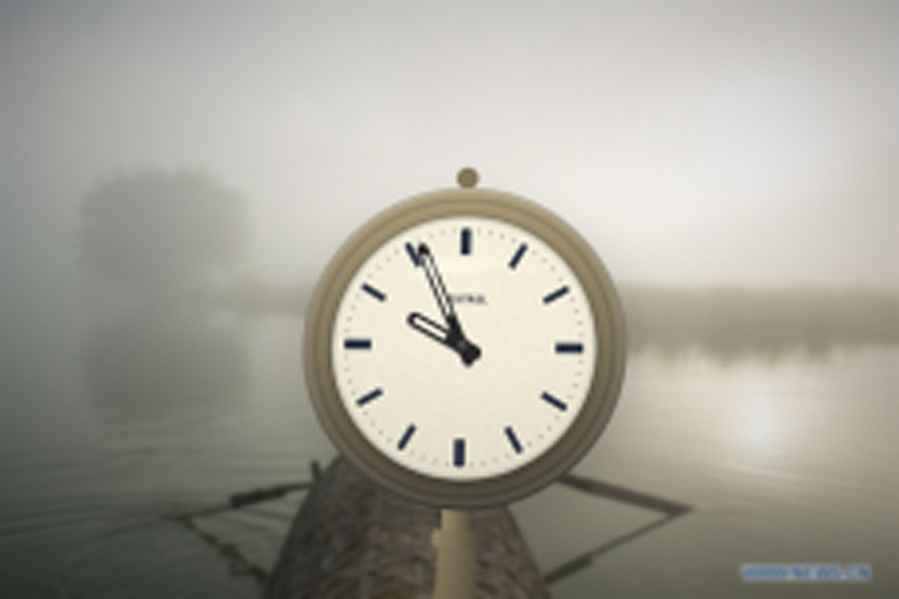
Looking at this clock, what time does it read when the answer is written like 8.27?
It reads 9.56
